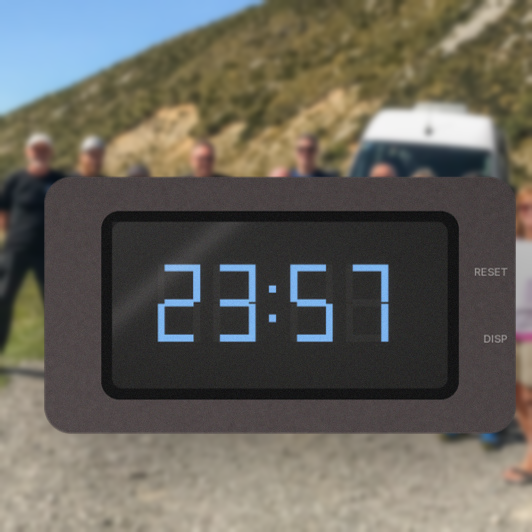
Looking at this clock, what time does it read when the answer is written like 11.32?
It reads 23.57
